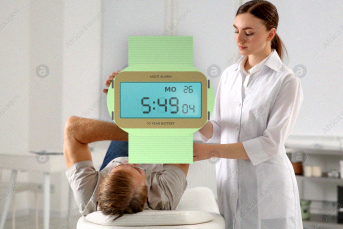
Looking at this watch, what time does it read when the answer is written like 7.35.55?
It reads 5.49.04
